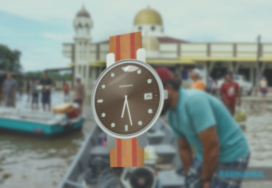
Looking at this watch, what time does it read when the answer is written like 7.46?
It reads 6.28
